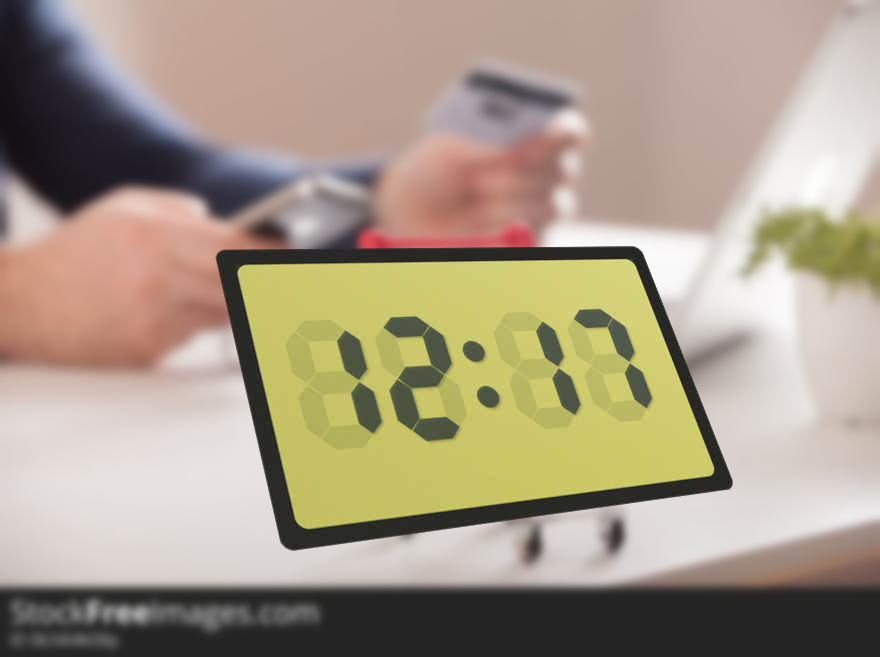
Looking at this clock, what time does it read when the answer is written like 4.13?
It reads 12.17
